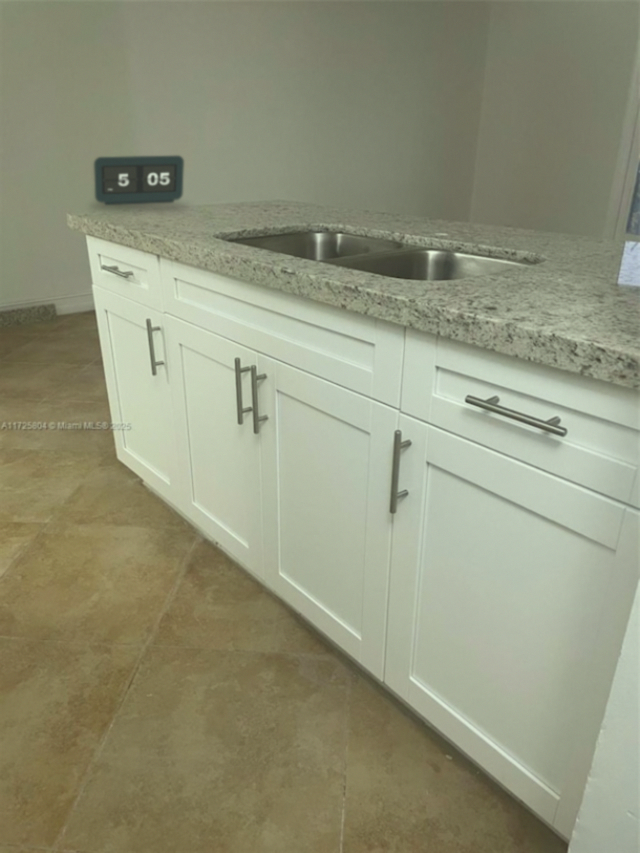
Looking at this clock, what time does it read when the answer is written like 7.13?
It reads 5.05
